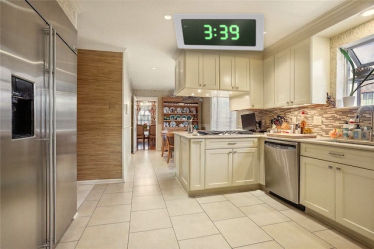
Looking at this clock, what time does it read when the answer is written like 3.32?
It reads 3.39
